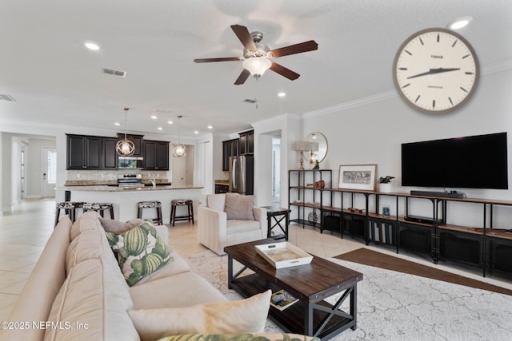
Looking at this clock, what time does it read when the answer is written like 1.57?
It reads 2.42
